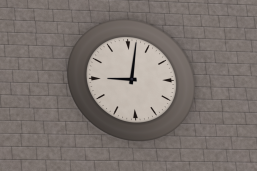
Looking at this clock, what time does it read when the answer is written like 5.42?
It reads 9.02
